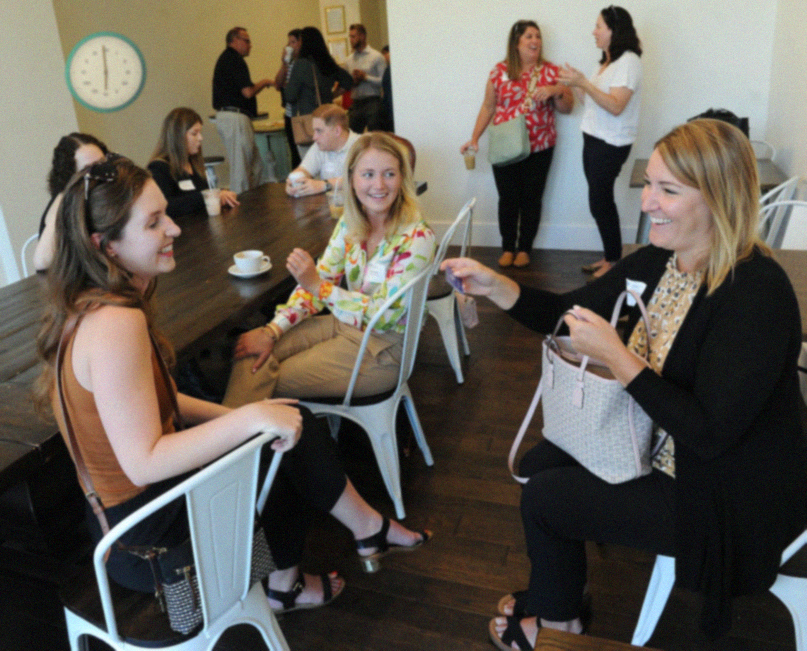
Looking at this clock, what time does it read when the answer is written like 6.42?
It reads 5.59
